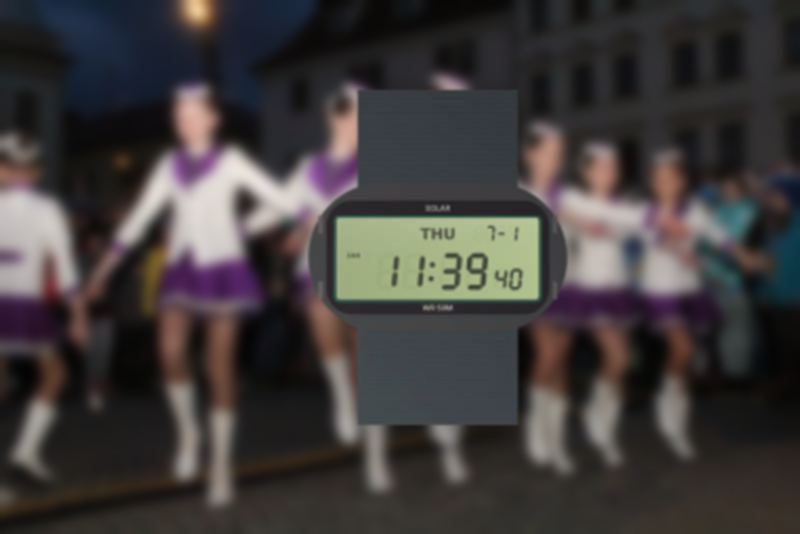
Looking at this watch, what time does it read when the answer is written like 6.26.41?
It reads 11.39.40
